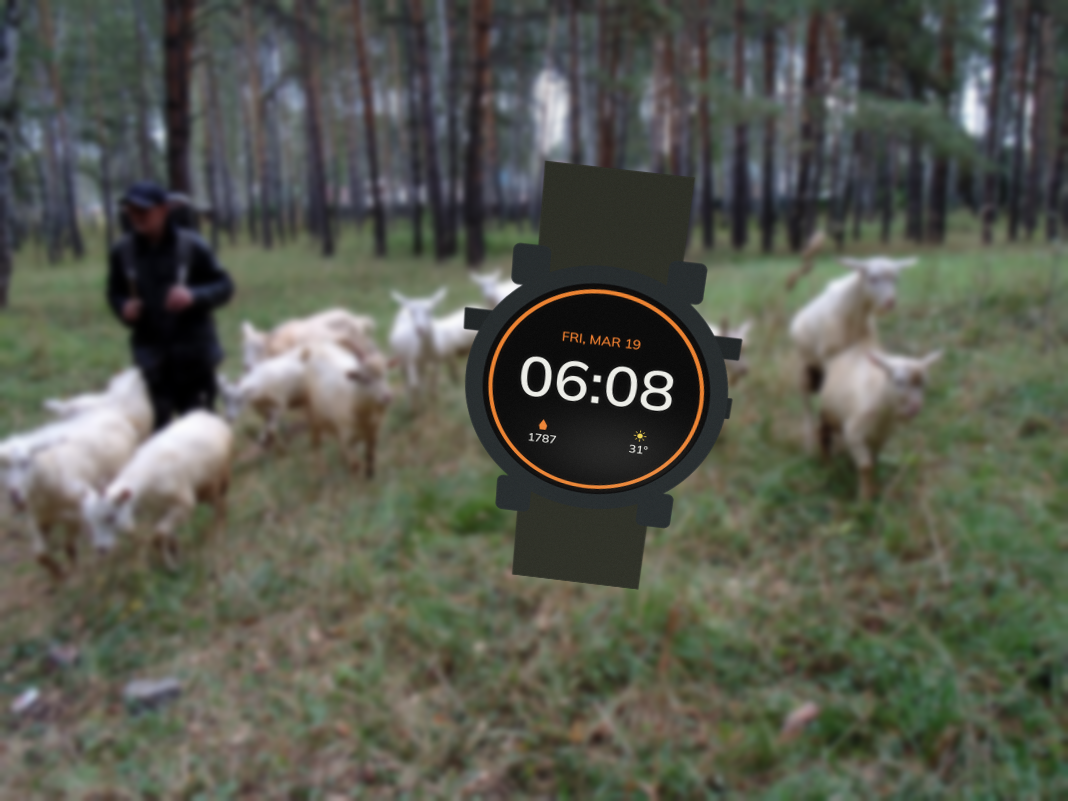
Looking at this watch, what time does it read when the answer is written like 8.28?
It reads 6.08
